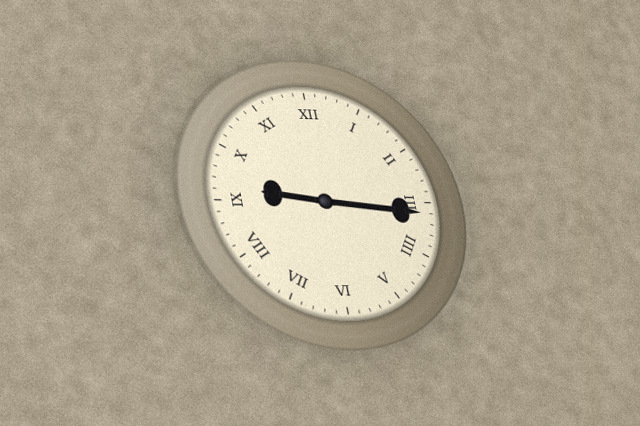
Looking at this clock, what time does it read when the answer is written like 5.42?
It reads 9.16
